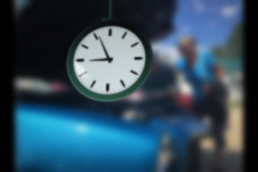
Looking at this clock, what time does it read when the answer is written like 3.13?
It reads 8.56
